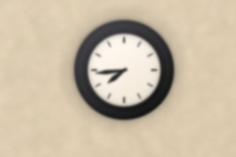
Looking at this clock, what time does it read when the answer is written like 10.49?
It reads 7.44
